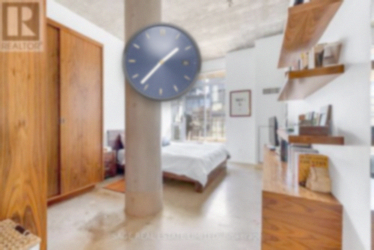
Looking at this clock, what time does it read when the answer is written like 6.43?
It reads 1.37
